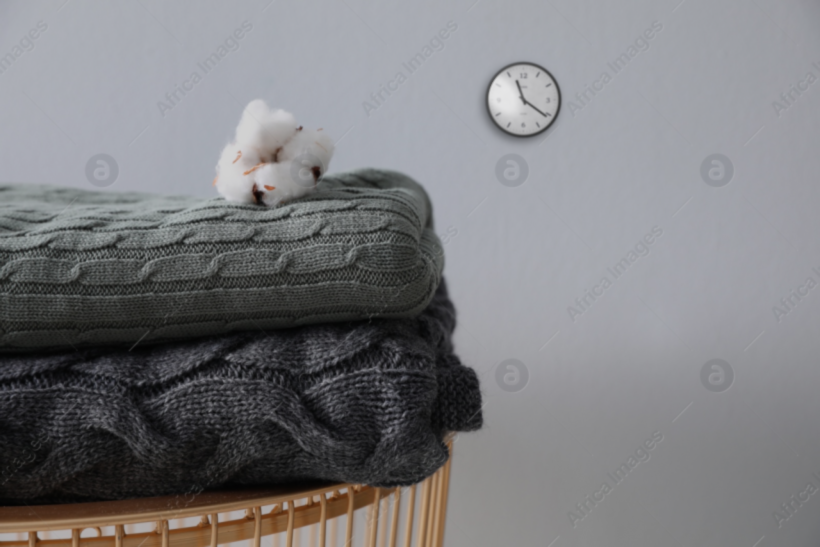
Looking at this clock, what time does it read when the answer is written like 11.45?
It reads 11.21
